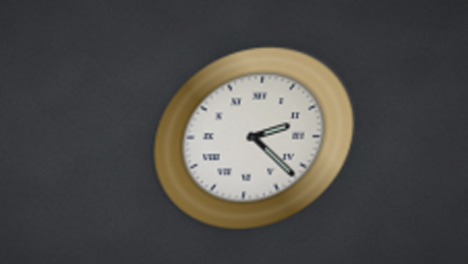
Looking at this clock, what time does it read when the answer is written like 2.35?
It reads 2.22
